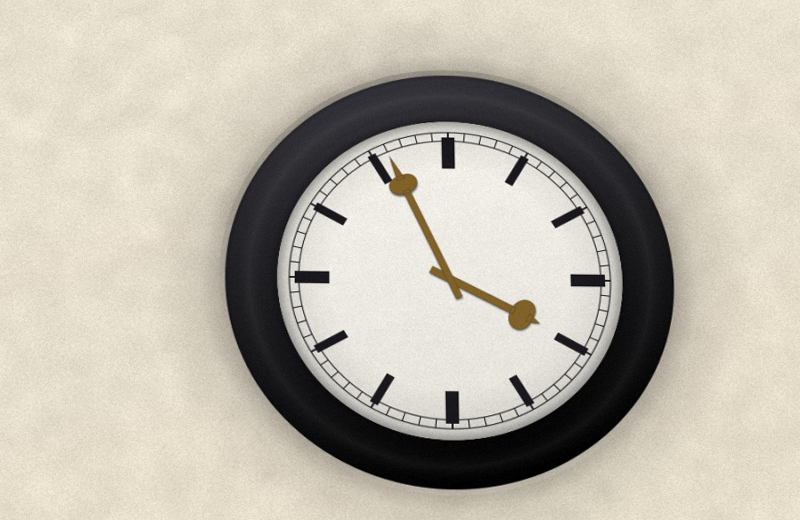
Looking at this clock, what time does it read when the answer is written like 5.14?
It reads 3.56
